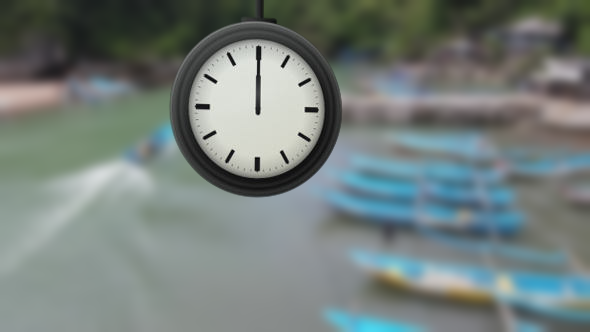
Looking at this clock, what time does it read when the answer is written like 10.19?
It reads 12.00
